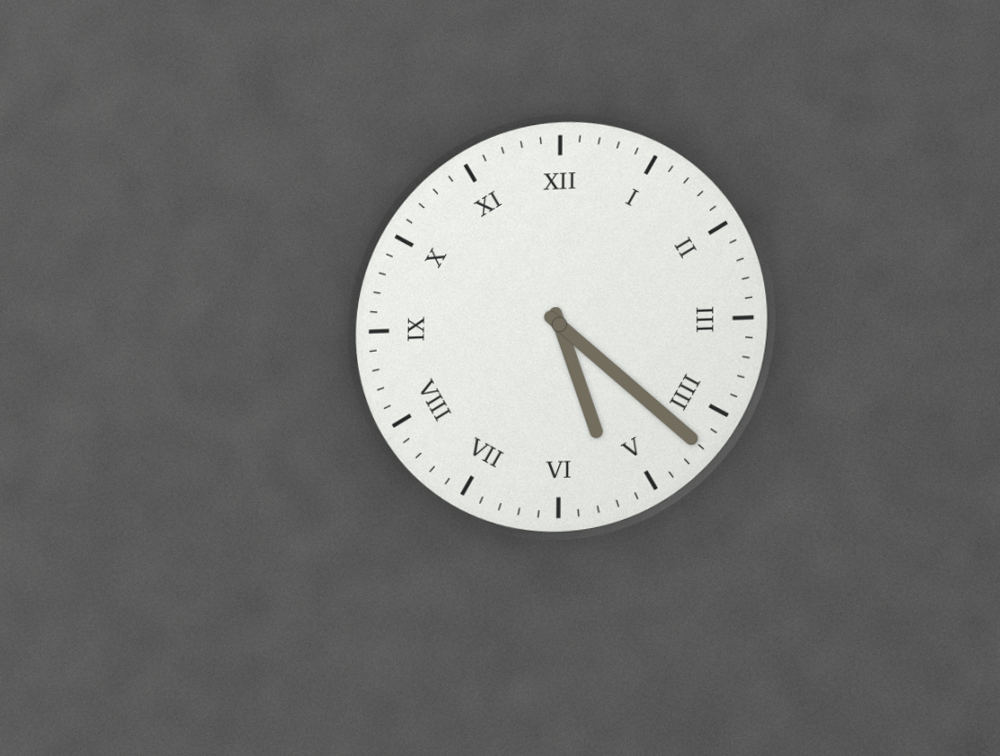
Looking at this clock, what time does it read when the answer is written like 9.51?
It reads 5.22
